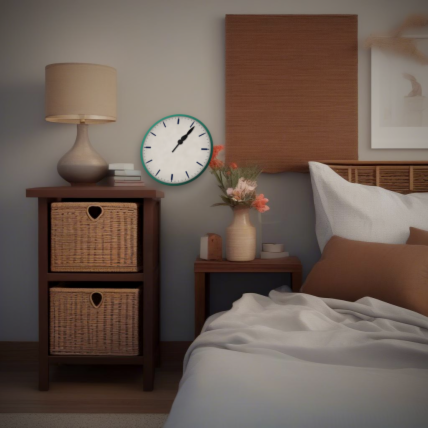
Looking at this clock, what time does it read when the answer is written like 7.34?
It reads 1.06
